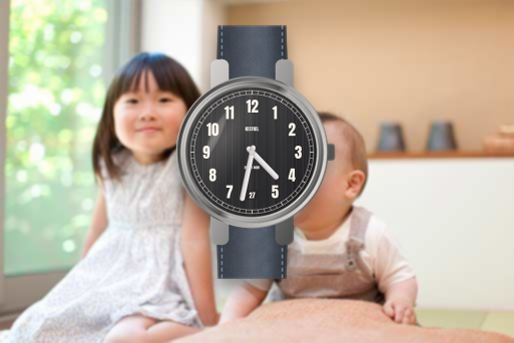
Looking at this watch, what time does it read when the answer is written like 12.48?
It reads 4.32
